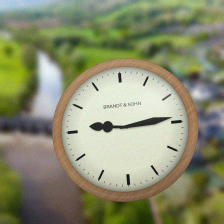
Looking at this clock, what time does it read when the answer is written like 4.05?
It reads 9.14
